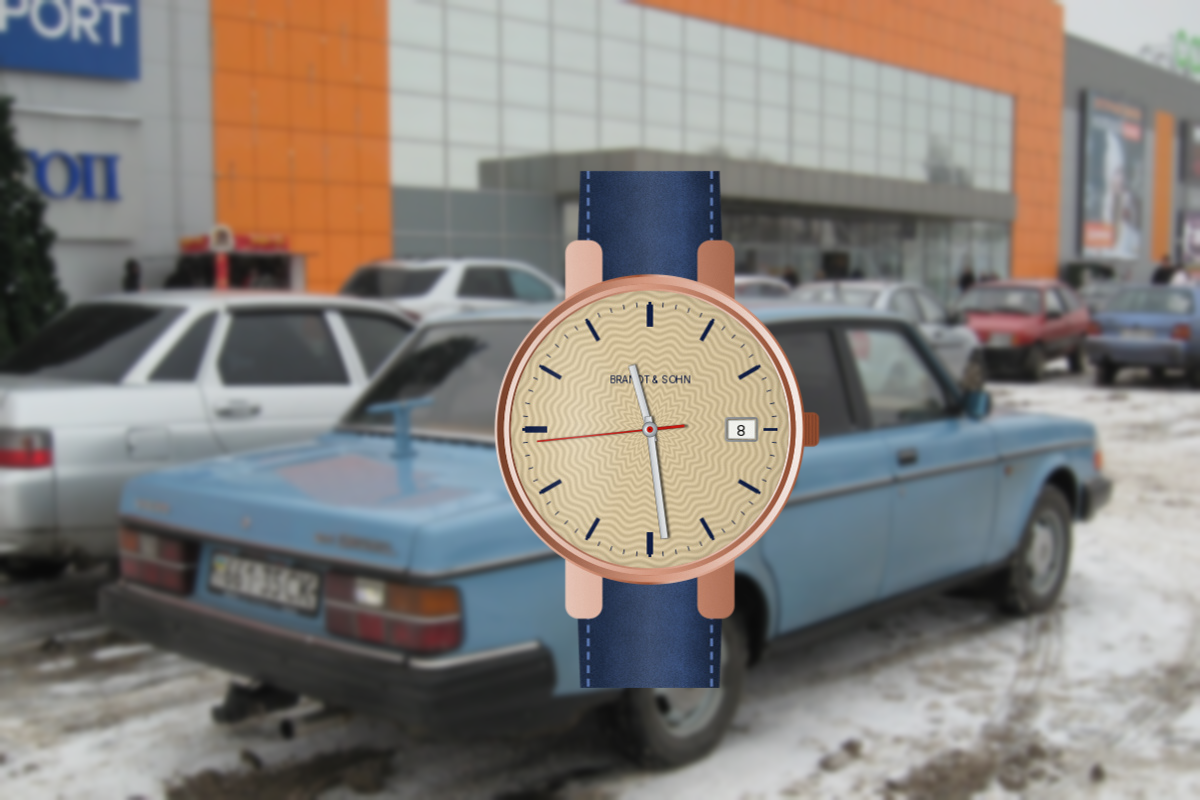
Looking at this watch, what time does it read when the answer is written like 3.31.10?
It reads 11.28.44
